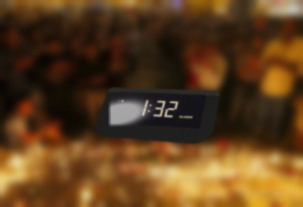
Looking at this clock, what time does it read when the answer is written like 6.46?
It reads 1.32
